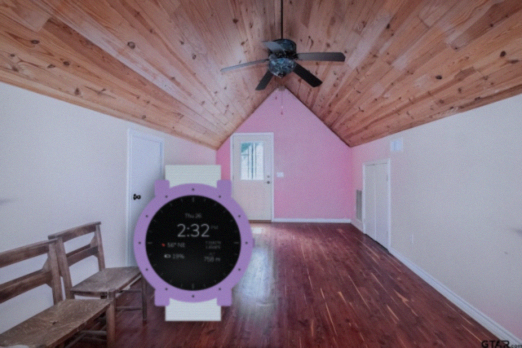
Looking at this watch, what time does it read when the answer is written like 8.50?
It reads 2.32
